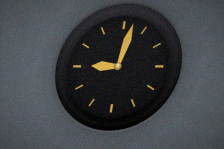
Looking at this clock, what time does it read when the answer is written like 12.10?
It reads 9.02
